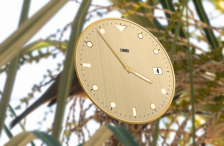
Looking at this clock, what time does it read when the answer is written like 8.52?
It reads 3.54
